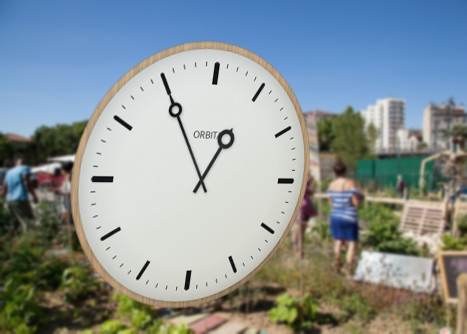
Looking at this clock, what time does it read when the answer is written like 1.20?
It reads 12.55
